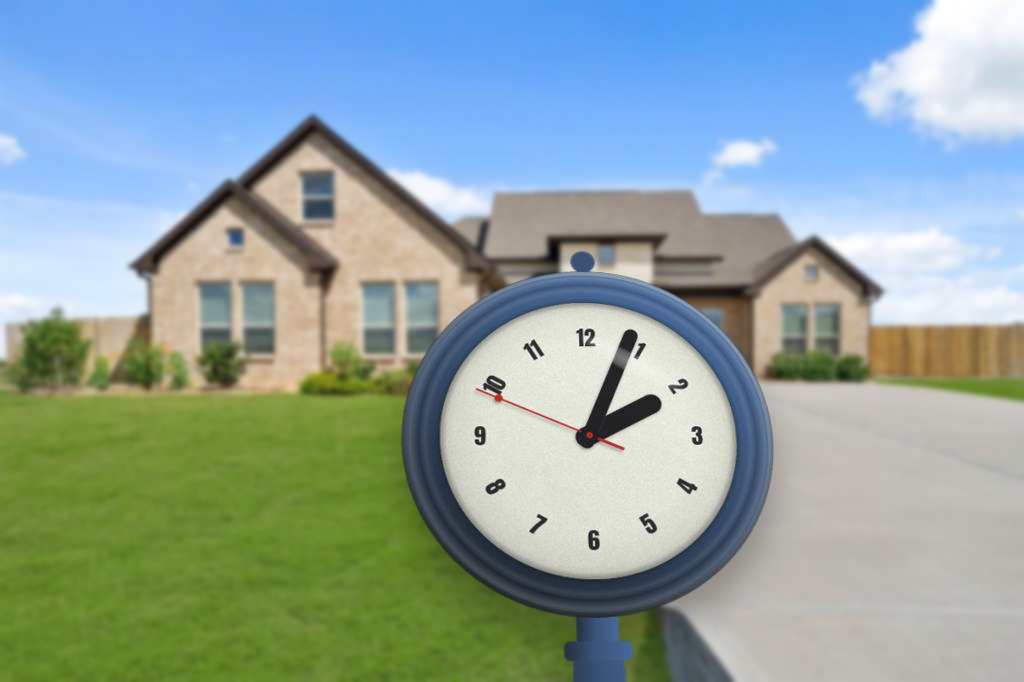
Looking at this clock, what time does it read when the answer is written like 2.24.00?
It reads 2.03.49
